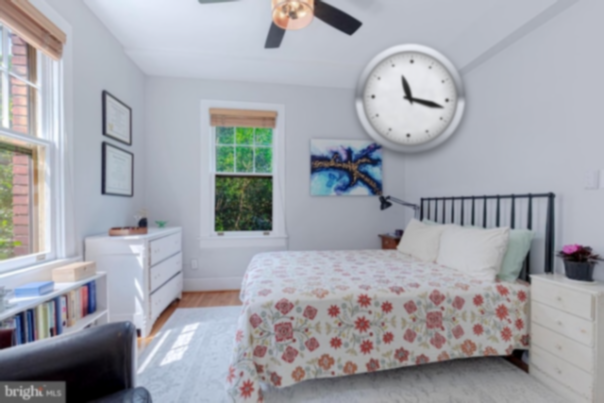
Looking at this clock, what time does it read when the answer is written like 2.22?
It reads 11.17
